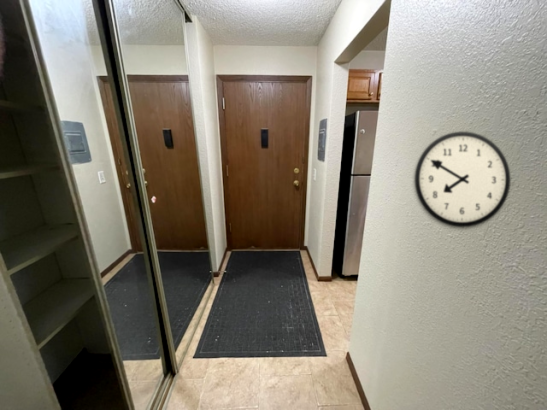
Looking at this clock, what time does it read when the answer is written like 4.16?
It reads 7.50
